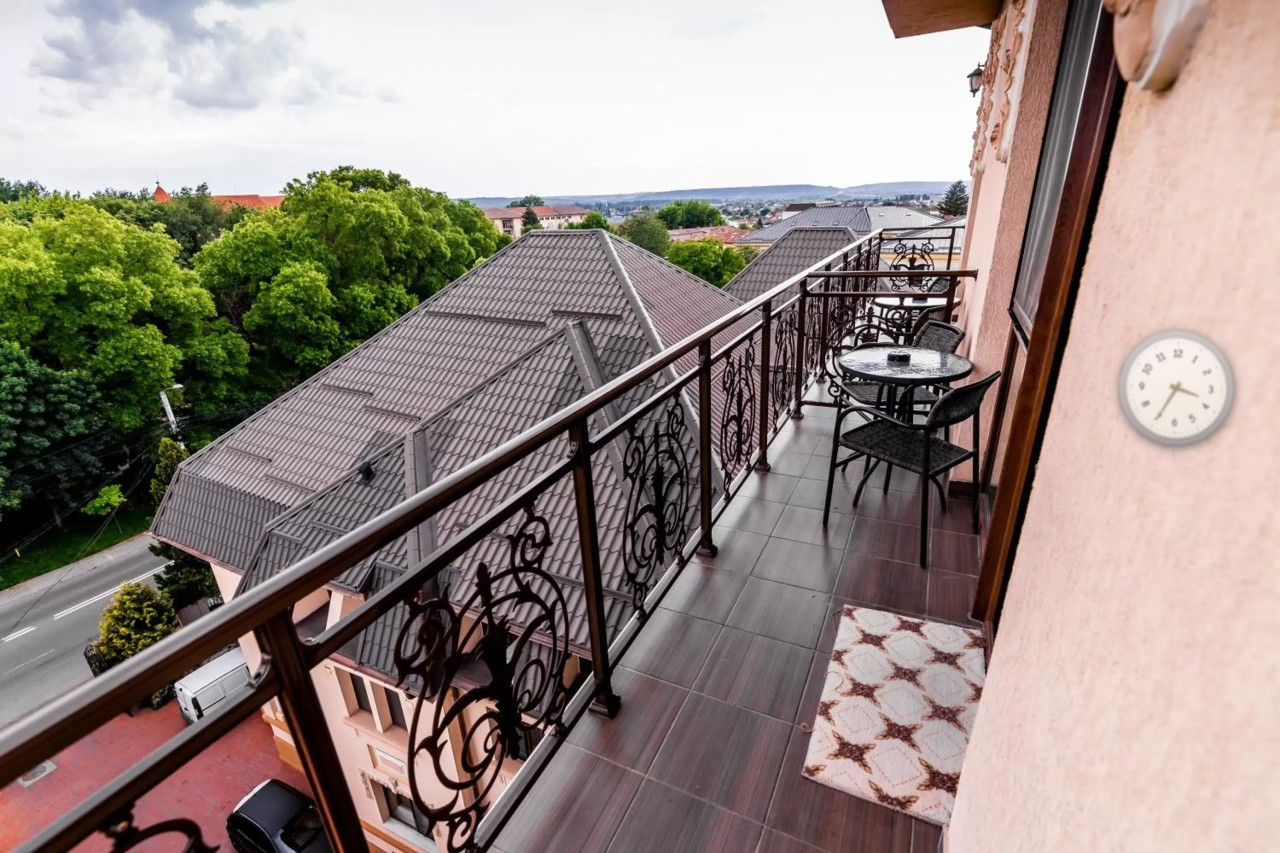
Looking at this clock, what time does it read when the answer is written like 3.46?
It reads 3.35
